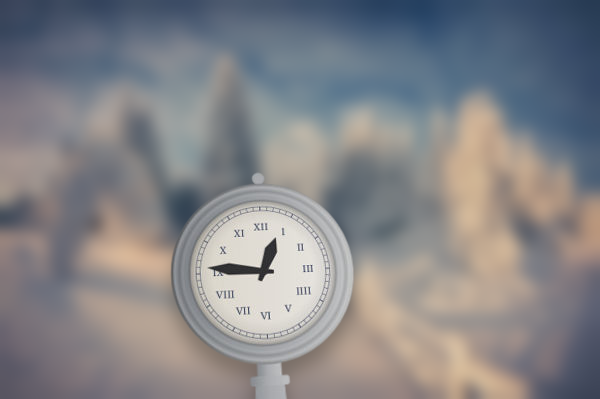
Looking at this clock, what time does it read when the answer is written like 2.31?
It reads 12.46
